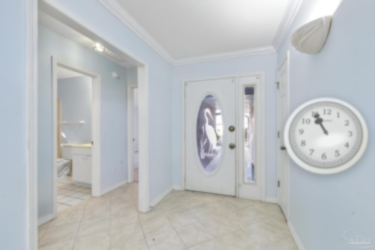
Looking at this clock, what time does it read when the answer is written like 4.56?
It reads 10.55
